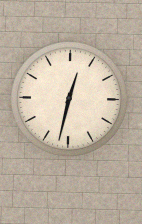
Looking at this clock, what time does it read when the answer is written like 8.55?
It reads 12.32
